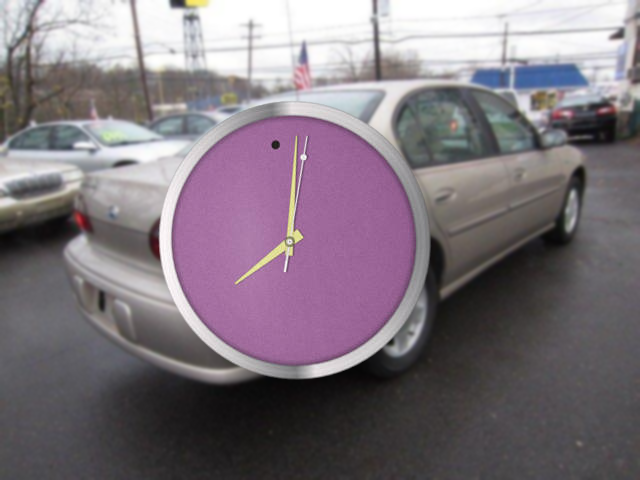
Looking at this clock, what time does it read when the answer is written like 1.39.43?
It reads 8.02.03
